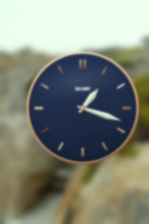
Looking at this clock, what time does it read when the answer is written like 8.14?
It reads 1.18
